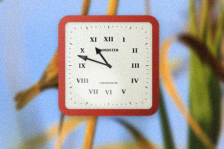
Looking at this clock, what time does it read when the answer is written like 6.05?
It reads 10.48
